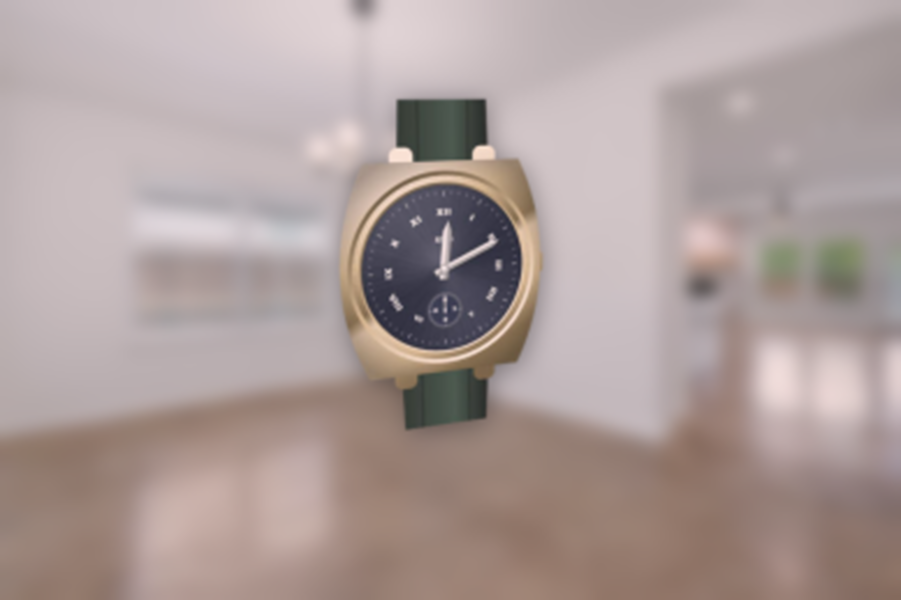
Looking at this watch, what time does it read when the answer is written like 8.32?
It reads 12.11
